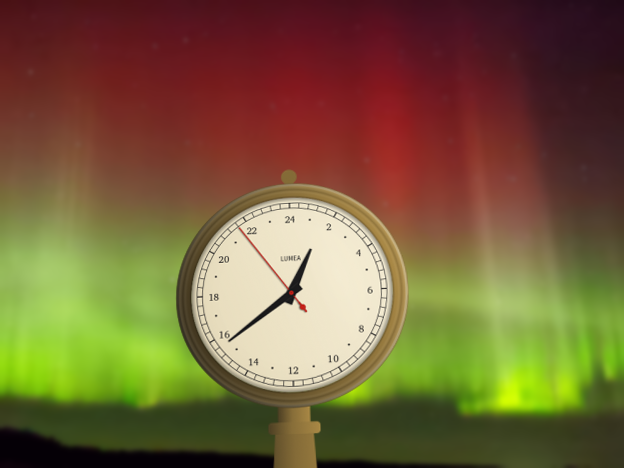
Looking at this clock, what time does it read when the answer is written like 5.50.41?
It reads 1.38.54
